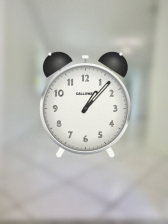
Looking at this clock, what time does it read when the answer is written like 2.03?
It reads 1.07
